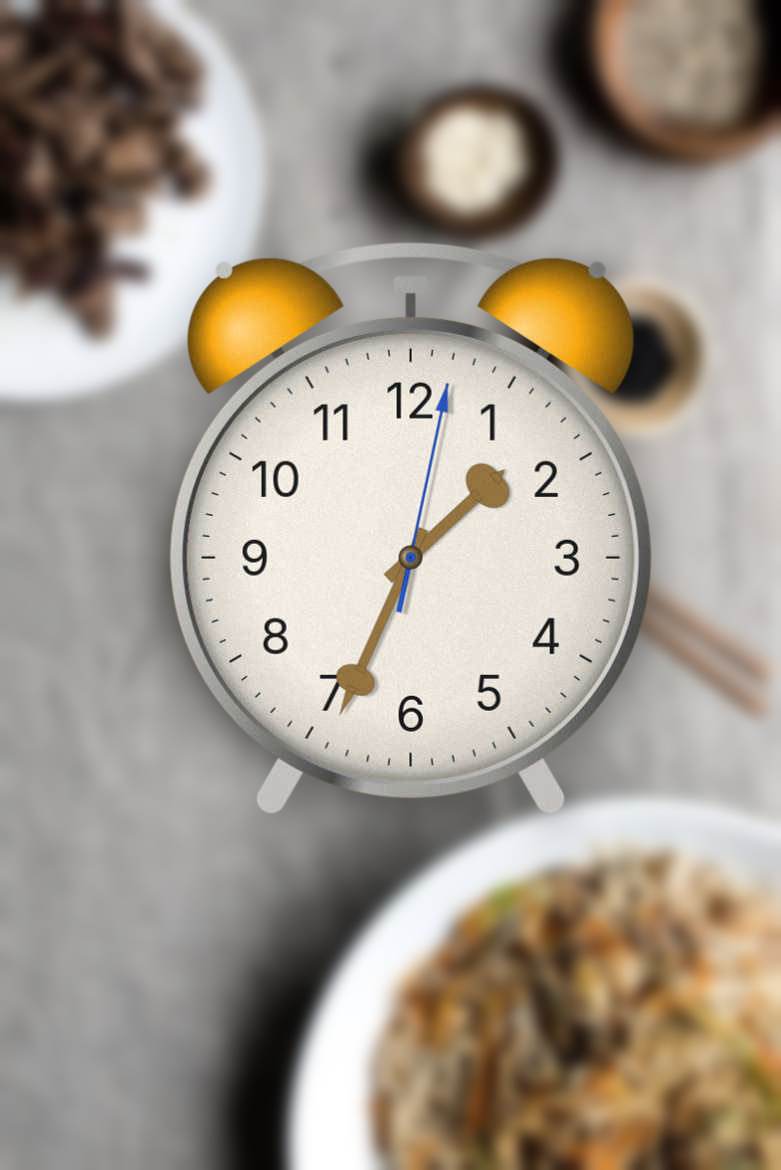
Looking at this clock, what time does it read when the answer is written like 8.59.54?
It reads 1.34.02
